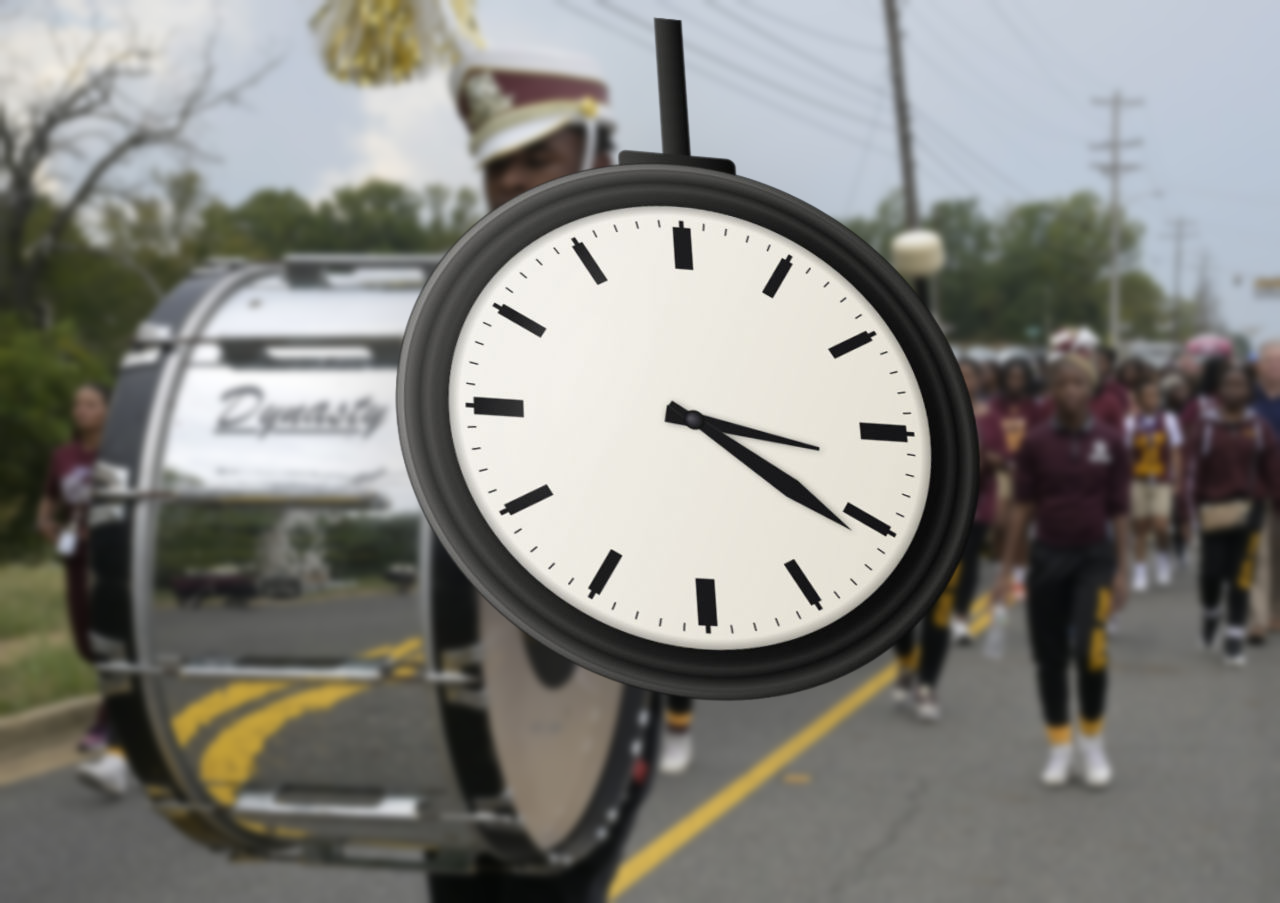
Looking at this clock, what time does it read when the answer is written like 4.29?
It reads 3.21
